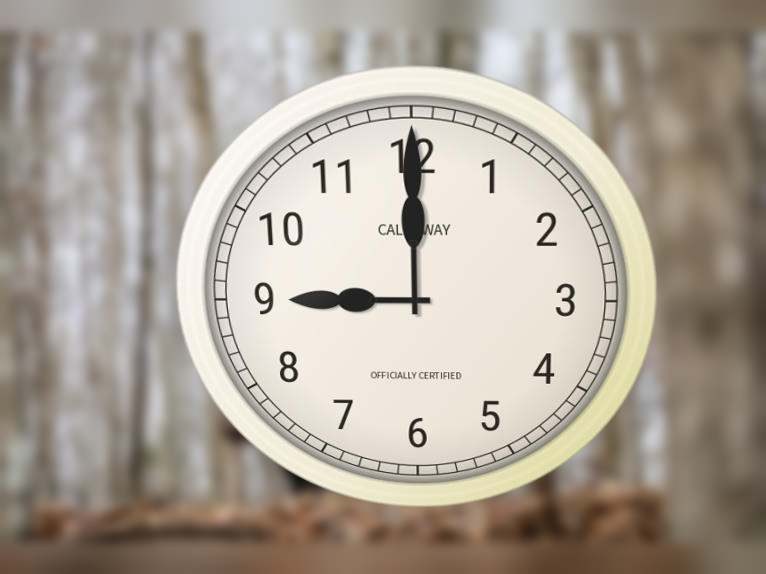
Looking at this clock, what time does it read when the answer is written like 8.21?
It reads 9.00
